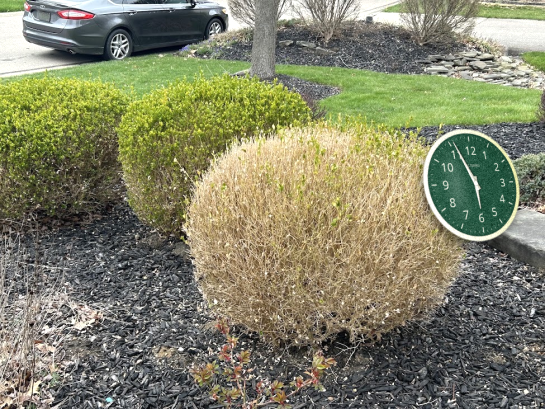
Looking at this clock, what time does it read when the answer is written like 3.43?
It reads 5.56
